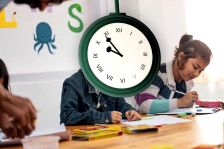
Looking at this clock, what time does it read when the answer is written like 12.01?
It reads 9.54
